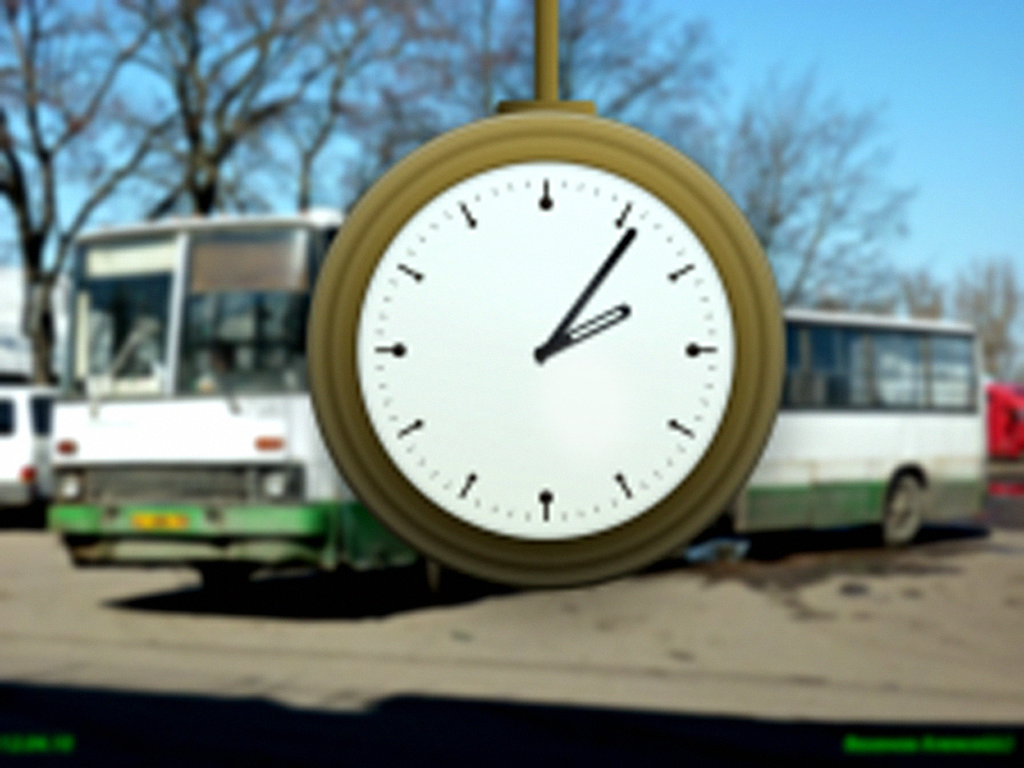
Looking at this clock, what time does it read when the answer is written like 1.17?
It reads 2.06
